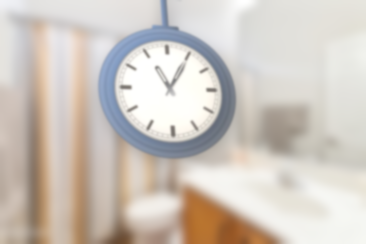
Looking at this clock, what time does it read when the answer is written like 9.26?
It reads 11.05
